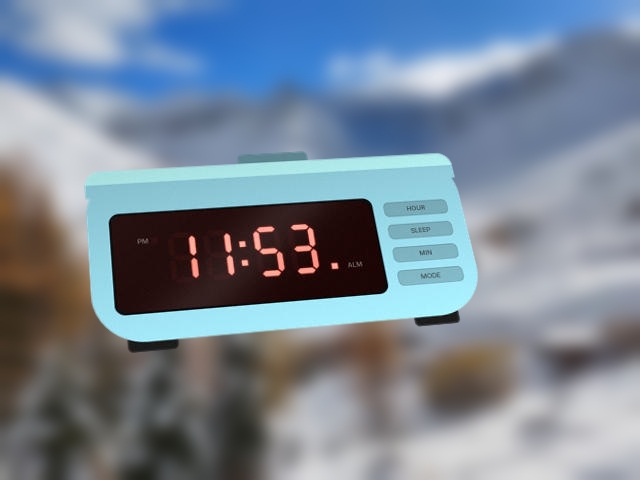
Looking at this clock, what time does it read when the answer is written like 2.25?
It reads 11.53
